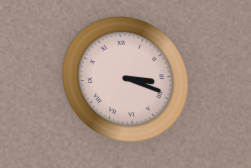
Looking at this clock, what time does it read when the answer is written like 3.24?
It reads 3.19
